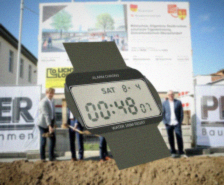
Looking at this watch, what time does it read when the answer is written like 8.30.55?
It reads 0.48.07
